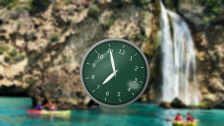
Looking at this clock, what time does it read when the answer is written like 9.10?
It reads 6.55
